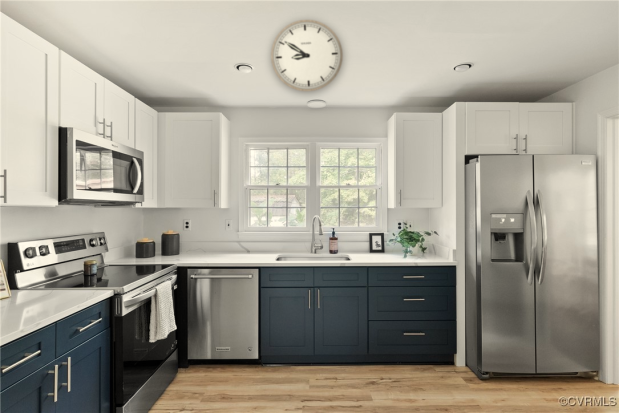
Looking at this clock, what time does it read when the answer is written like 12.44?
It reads 8.51
